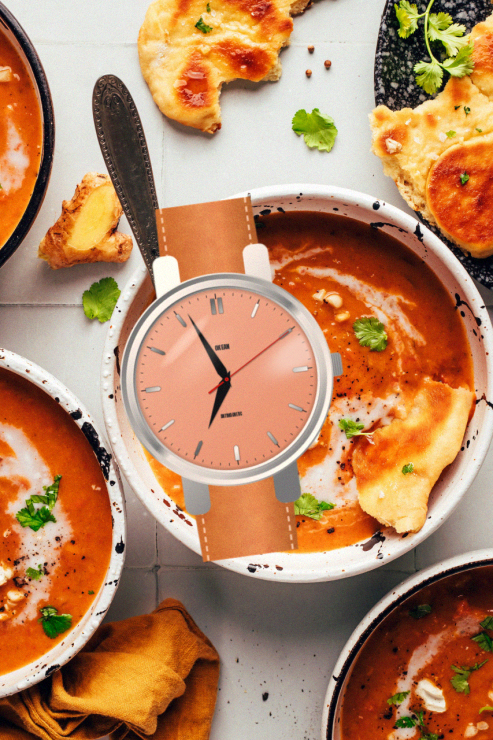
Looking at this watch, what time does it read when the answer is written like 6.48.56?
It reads 6.56.10
